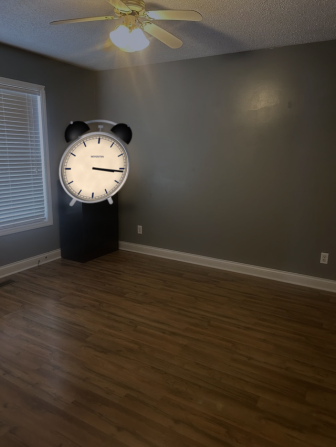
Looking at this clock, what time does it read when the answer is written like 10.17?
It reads 3.16
